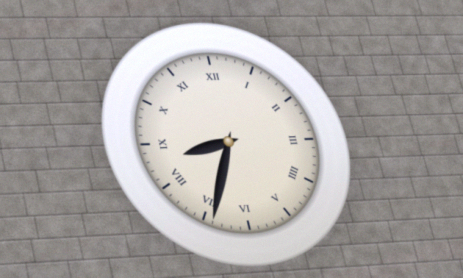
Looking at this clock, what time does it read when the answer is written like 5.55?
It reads 8.34
